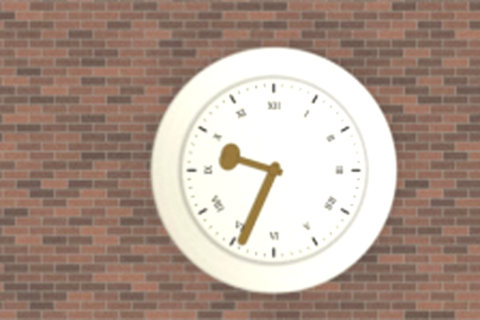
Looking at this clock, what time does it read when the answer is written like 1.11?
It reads 9.34
